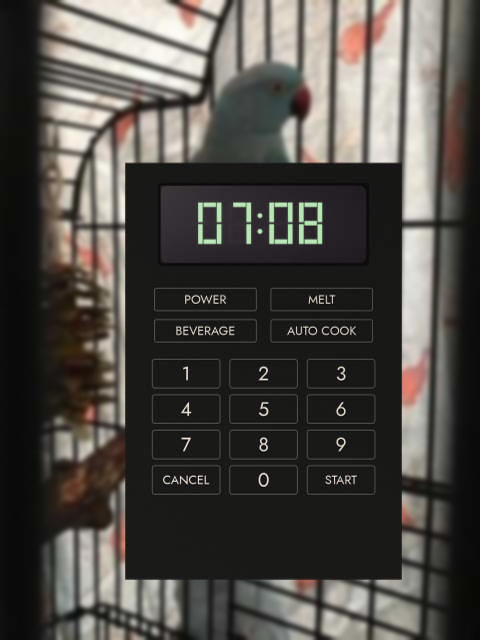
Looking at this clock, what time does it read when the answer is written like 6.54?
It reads 7.08
